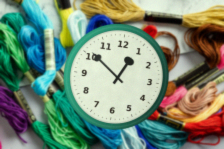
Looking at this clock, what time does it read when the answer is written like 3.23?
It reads 12.51
